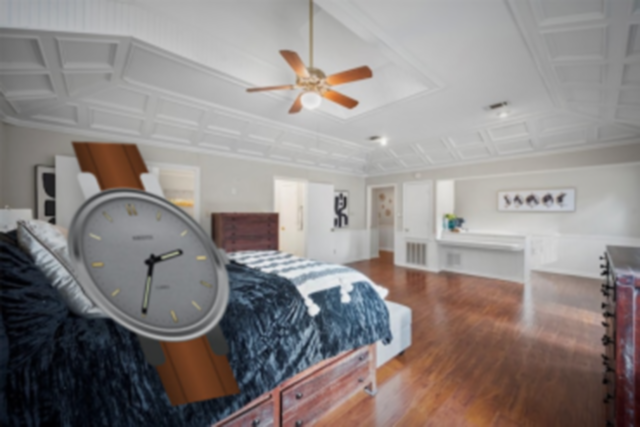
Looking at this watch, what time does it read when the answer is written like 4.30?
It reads 2.35
